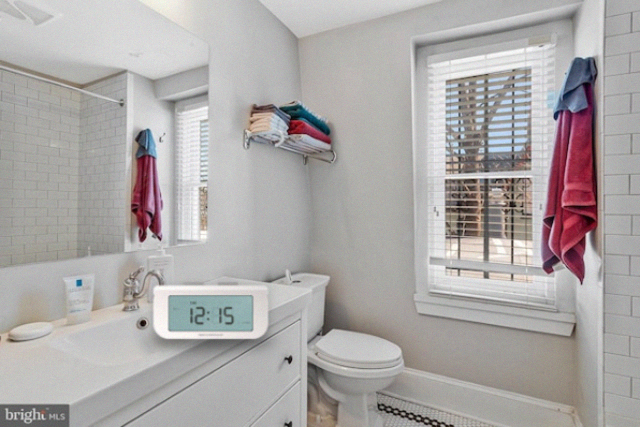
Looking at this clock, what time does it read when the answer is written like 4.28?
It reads 12.15
